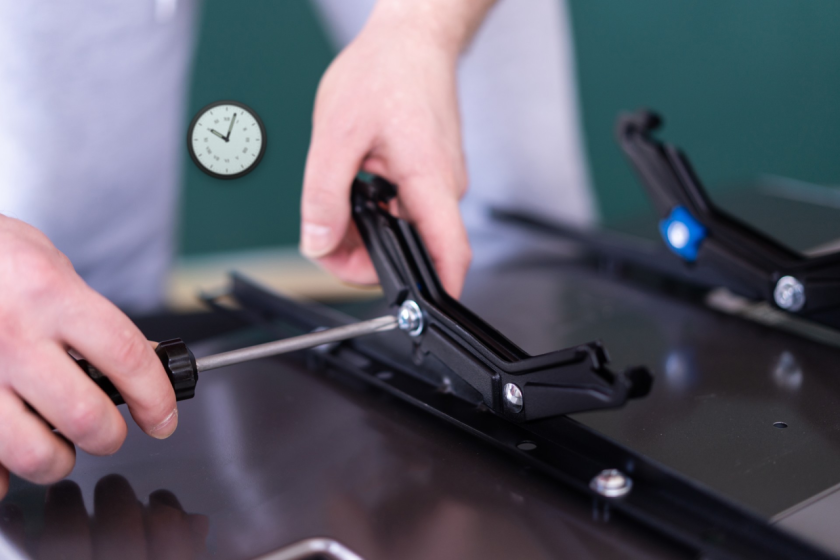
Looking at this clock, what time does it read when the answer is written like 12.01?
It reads 10.03
